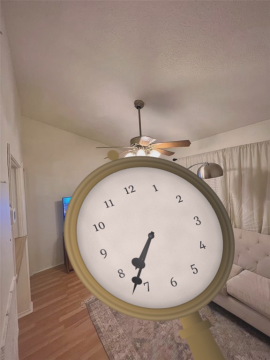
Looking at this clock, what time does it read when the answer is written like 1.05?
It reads 7.37
